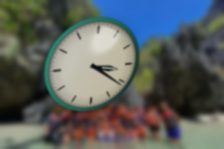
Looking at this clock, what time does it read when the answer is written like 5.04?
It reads 3.21
